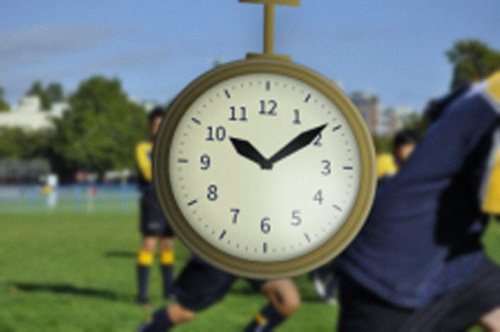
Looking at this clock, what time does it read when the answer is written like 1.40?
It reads 10.09
